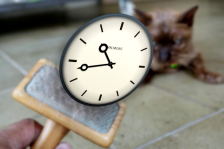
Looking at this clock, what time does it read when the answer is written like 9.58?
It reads 10.43
